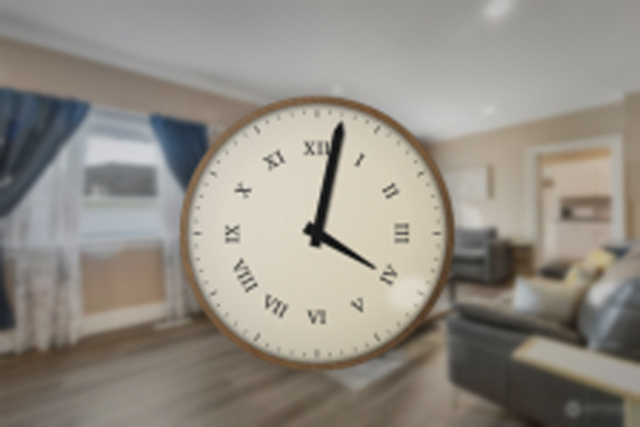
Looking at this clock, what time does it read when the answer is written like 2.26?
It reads 4.02
